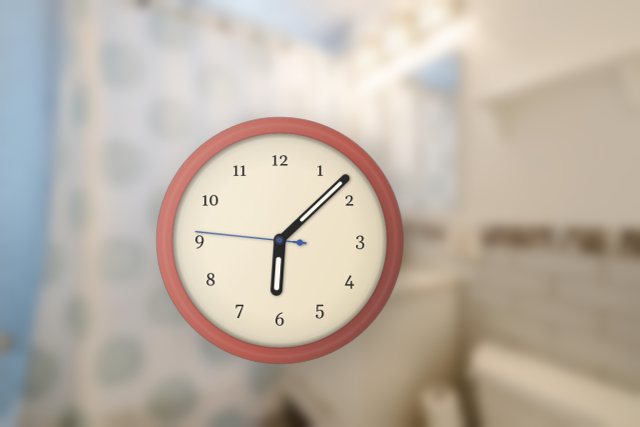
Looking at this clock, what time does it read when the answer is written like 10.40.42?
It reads 6.07.46
